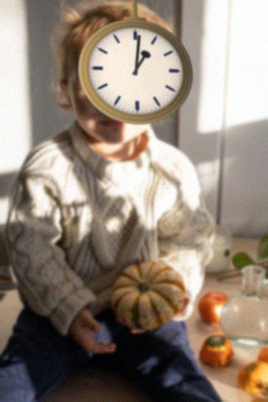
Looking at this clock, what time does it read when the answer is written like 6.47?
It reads 1.01
